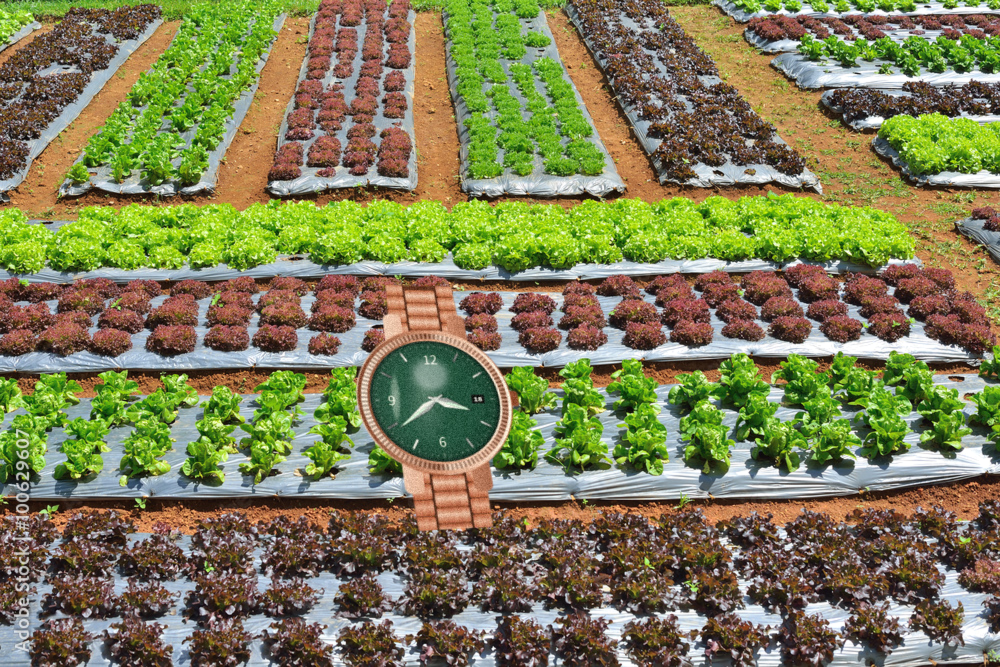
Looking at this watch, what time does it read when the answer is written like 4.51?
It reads 3.39
